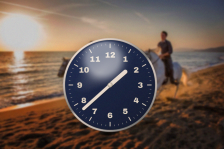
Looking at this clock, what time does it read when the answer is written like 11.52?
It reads 1.38
